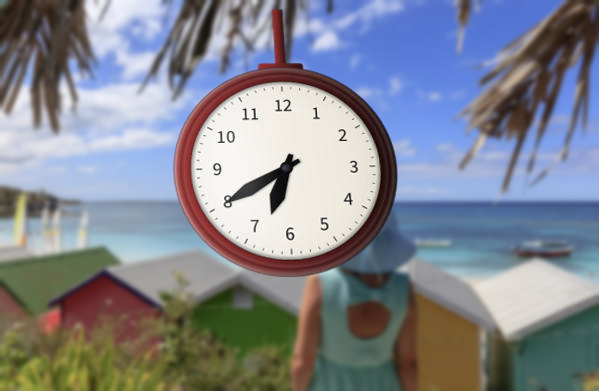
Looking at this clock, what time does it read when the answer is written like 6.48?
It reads 6.40
